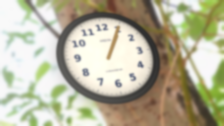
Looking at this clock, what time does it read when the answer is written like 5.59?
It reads 1.05
